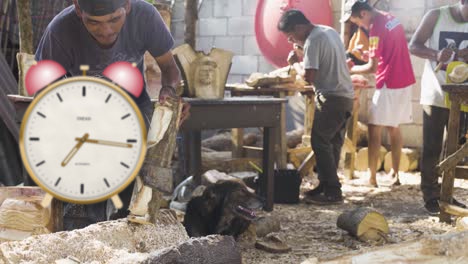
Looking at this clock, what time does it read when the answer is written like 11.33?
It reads 7.16
